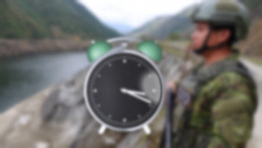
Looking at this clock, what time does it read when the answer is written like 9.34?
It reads 3.19
